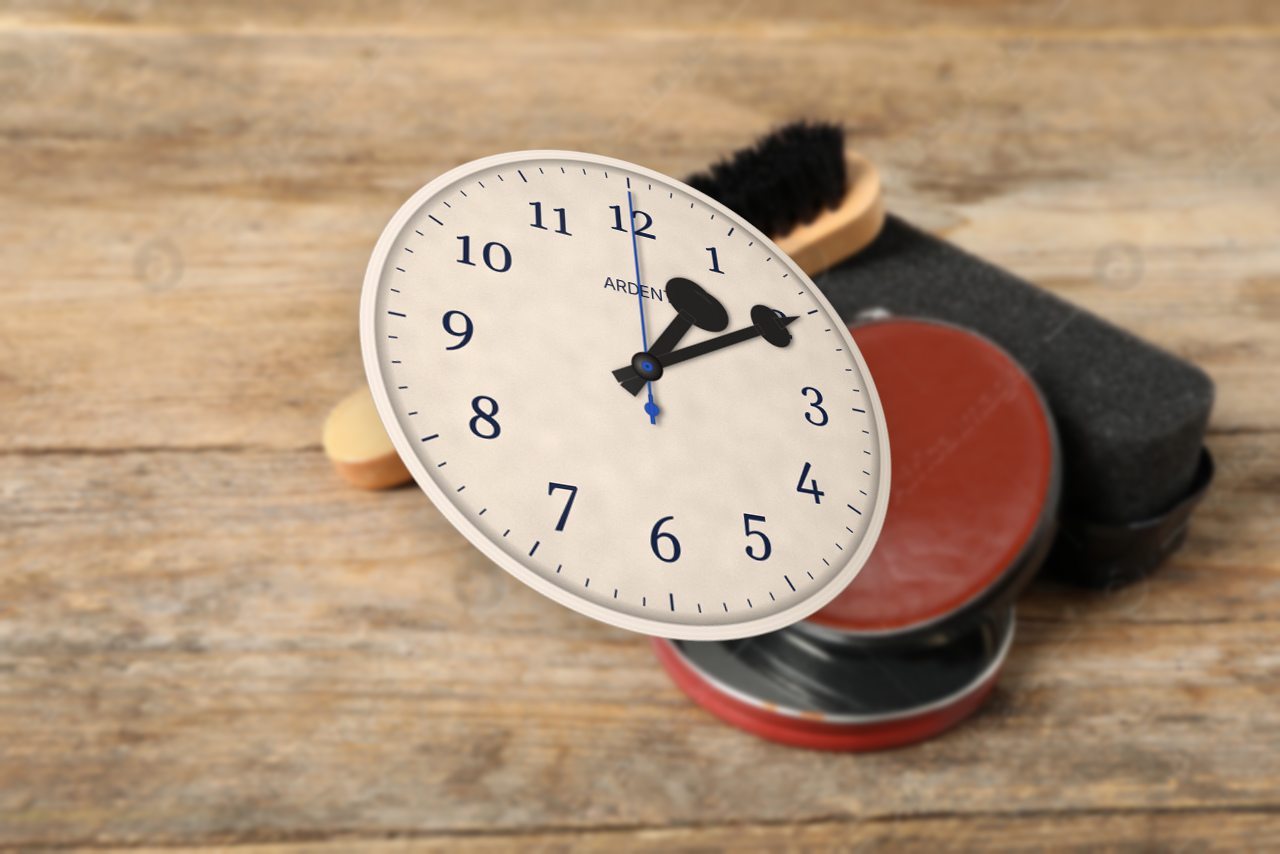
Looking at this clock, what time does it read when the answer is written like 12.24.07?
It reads 1.10.00
